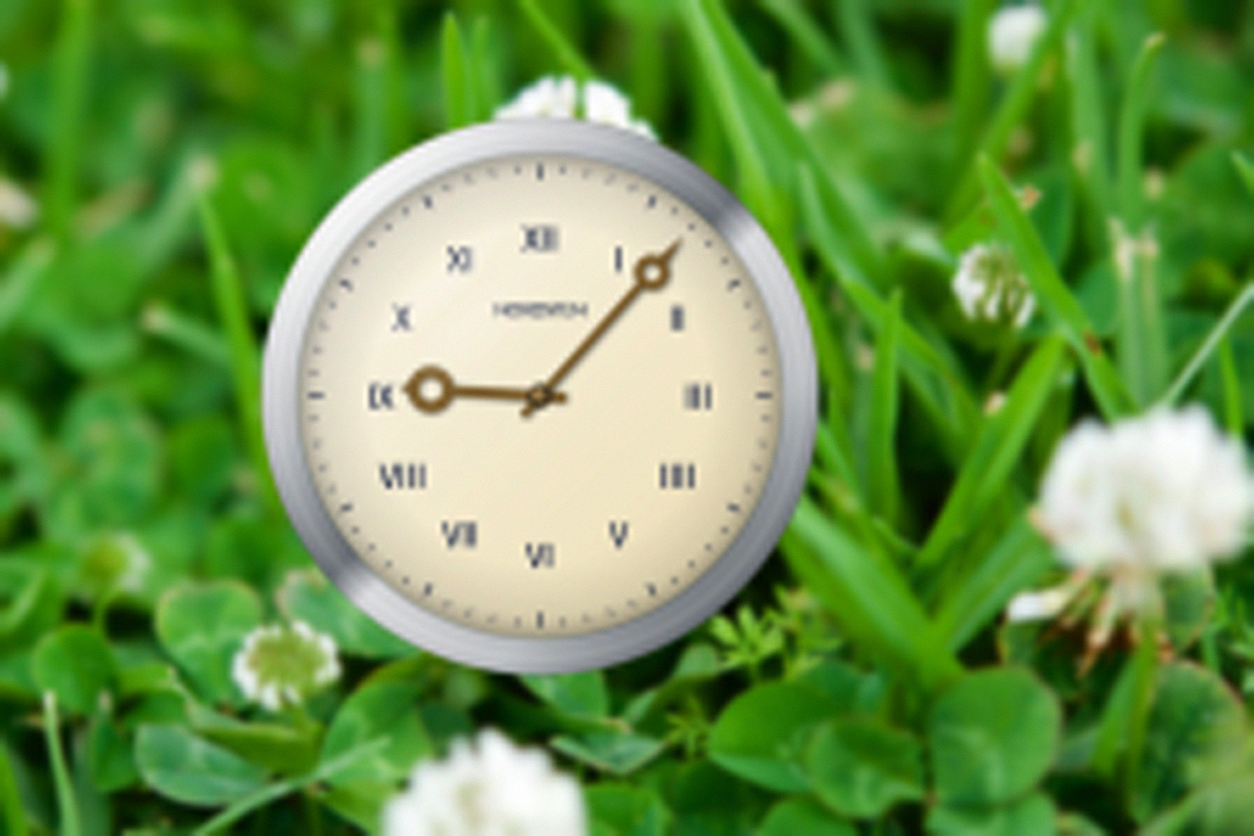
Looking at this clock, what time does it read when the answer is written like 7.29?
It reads 9.07
